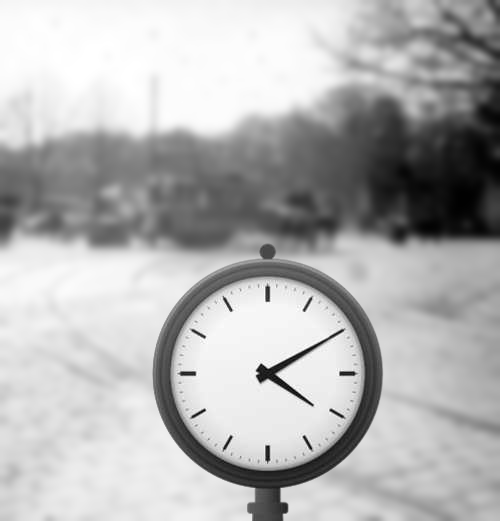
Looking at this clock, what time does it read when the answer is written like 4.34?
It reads 4.10
